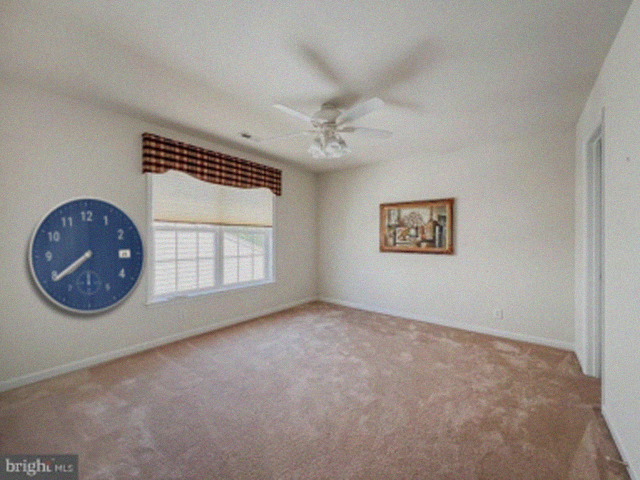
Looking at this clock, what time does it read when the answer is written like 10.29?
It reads 7.39
